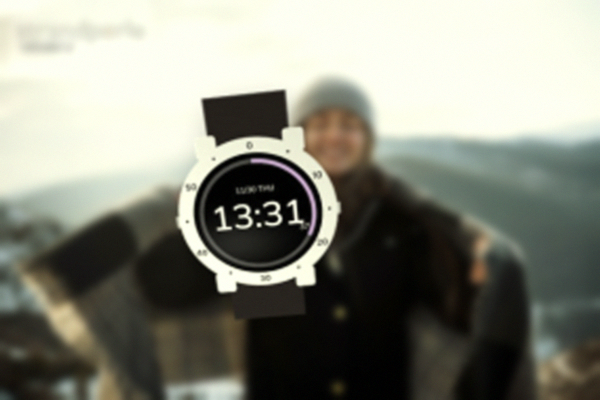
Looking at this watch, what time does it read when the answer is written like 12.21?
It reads 13.31
